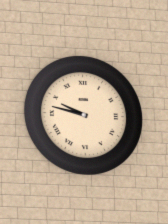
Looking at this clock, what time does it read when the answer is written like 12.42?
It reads 9.47
